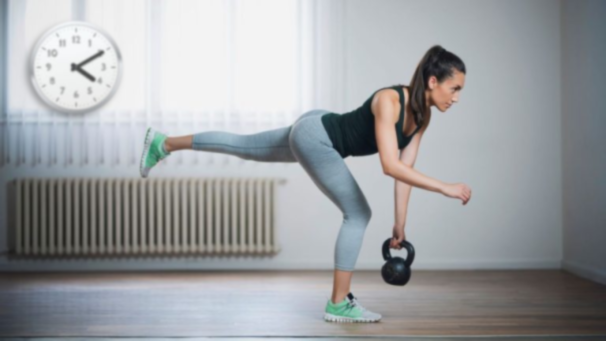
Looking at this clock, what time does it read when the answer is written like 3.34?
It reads 4.10
